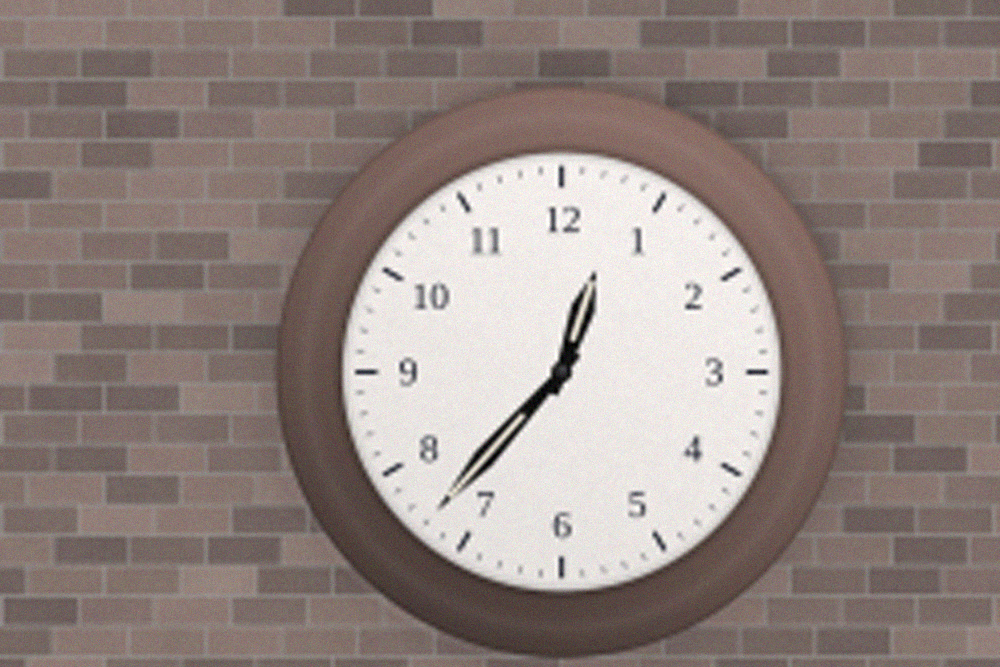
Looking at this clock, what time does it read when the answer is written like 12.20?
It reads 12.37
